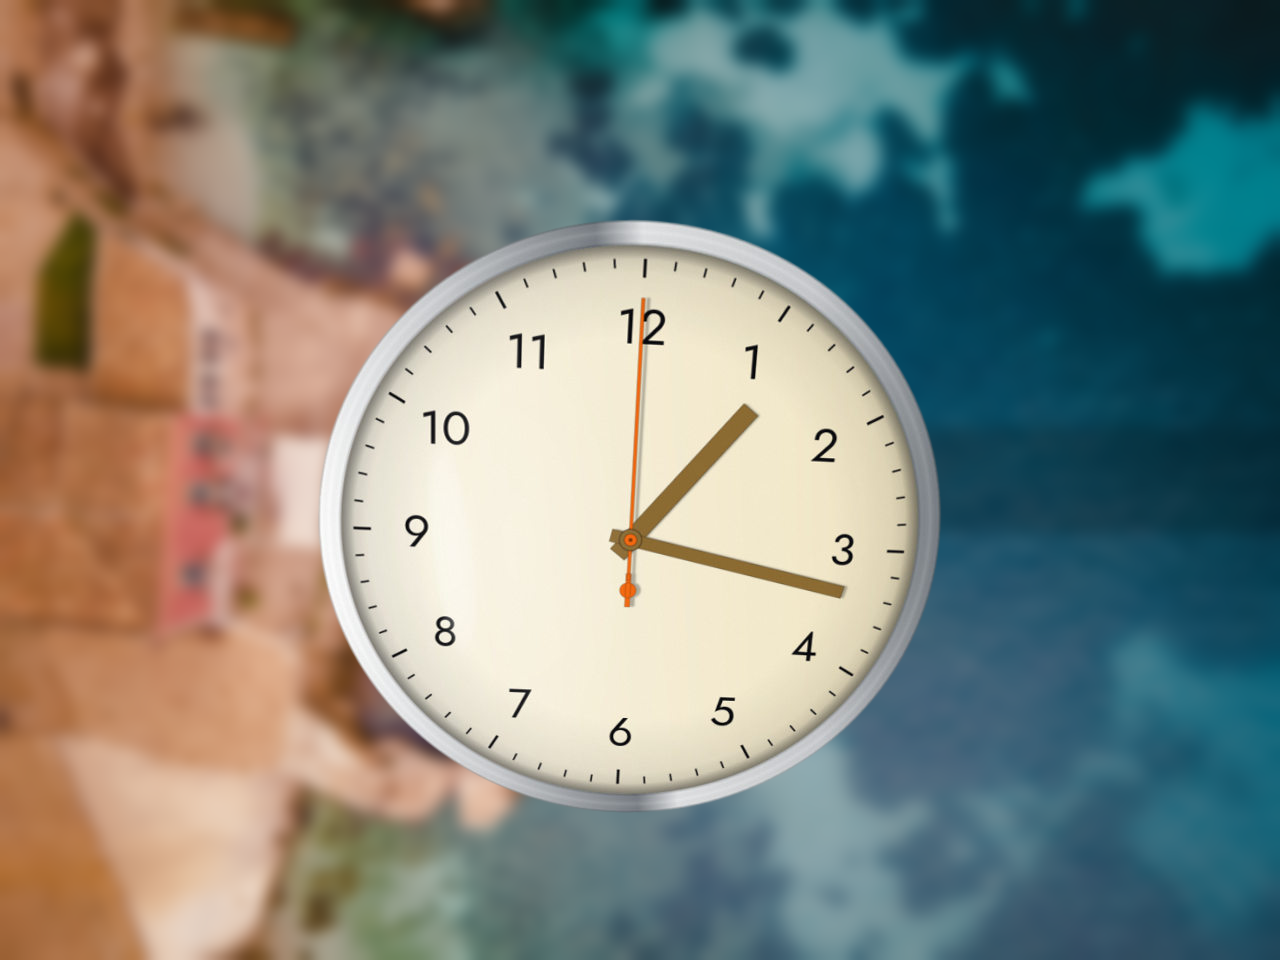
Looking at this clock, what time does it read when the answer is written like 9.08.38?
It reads 1.17.00
